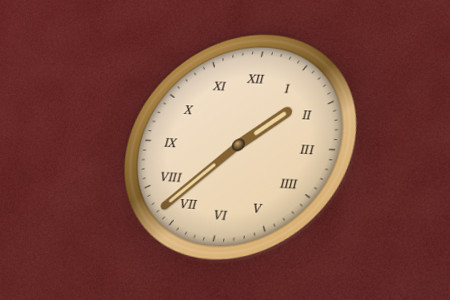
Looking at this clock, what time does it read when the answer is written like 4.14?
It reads 1.37
